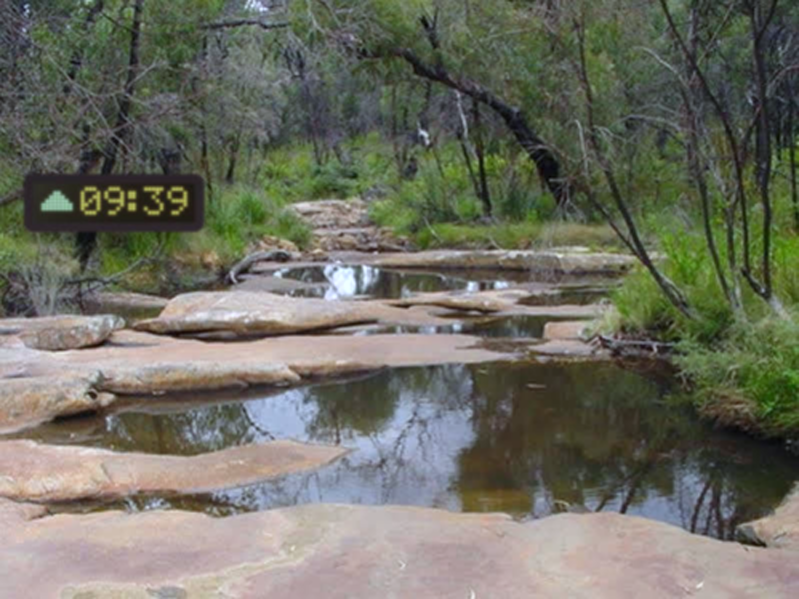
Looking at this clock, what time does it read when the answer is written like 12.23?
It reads 9.39
